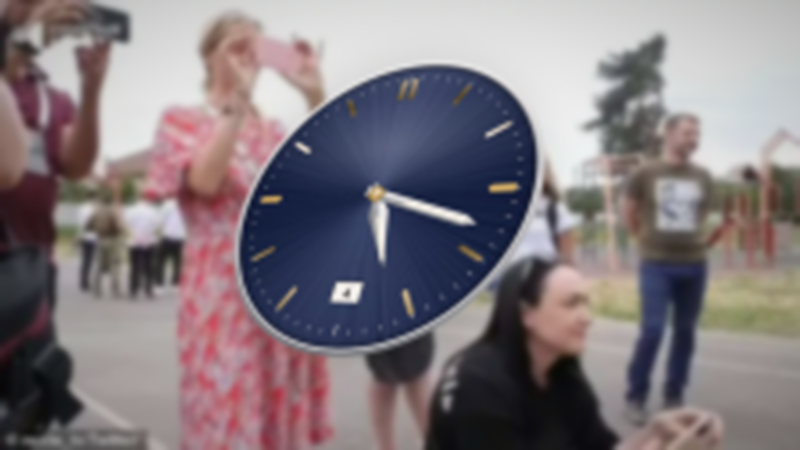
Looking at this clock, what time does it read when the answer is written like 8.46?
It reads 5.18
